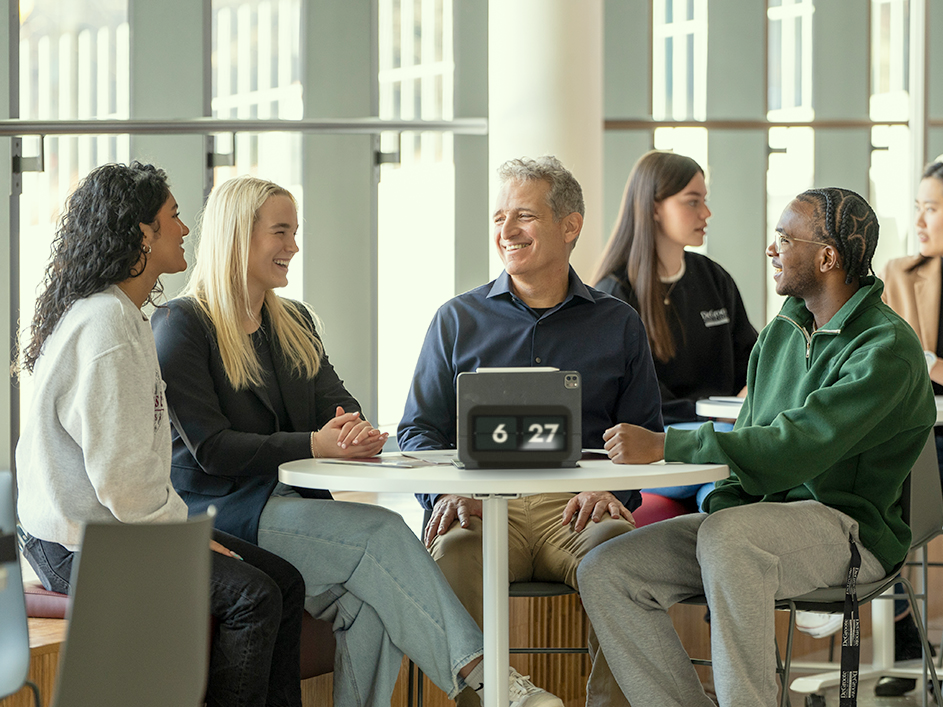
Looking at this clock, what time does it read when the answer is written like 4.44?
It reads 6.27
